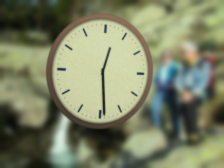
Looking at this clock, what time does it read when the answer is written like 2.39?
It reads 12.29
